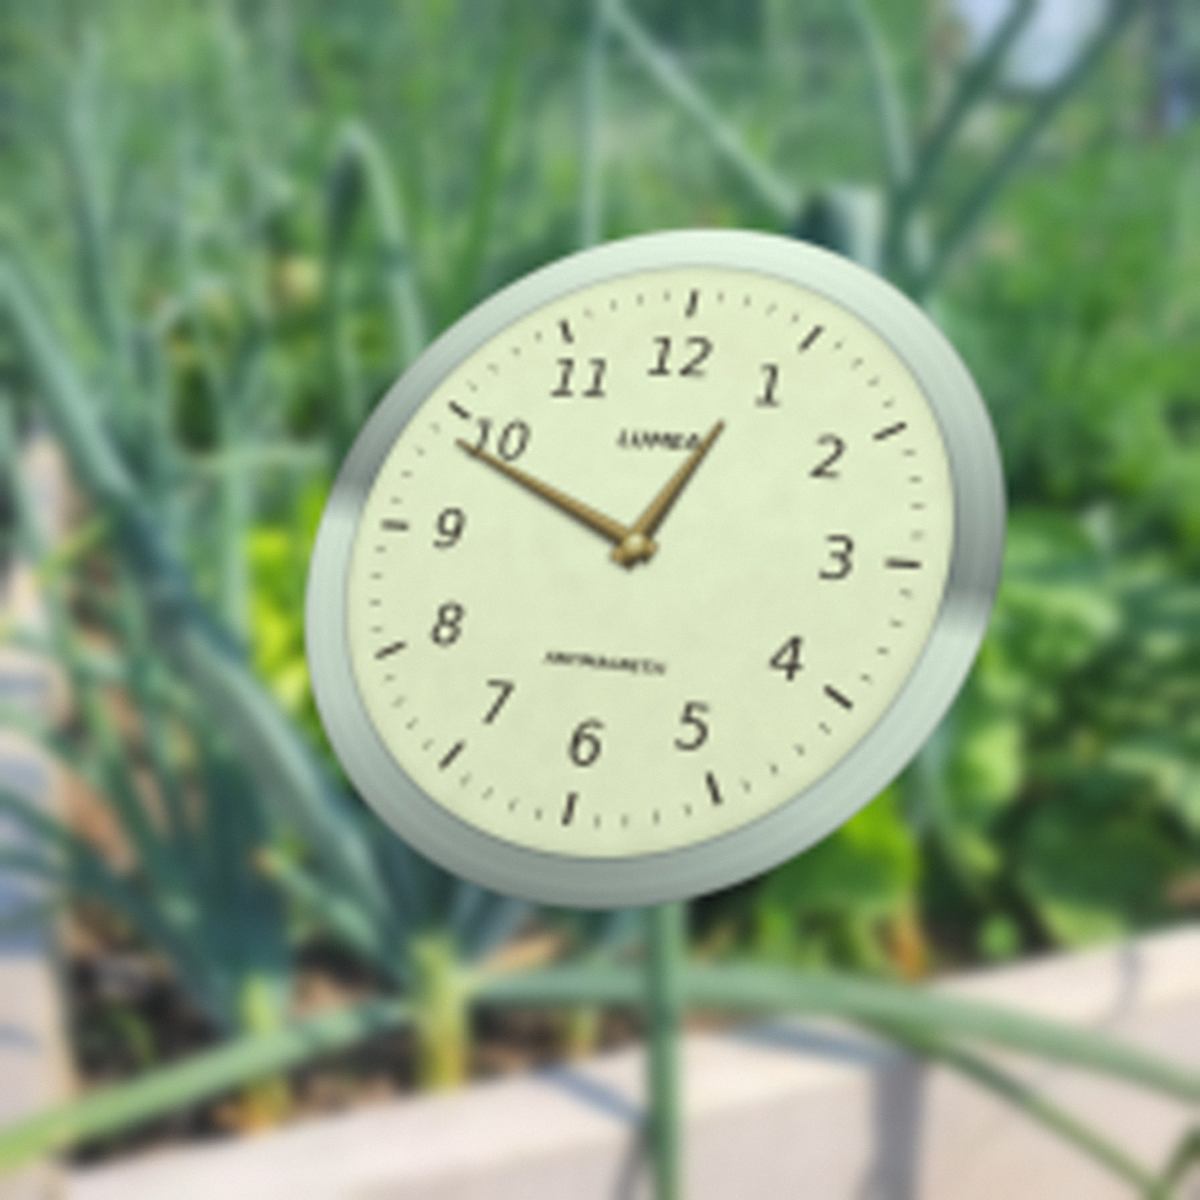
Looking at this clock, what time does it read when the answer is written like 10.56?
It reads 12.49
